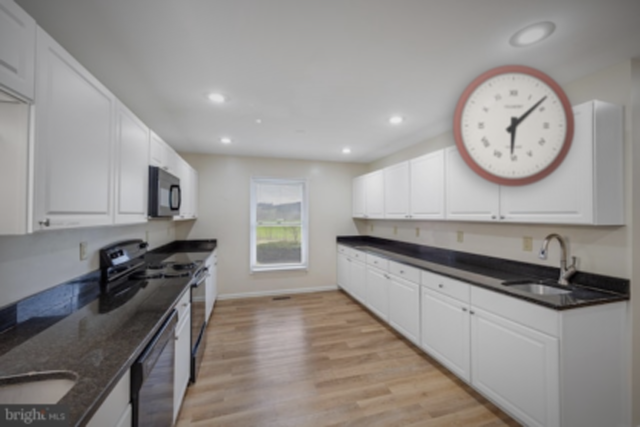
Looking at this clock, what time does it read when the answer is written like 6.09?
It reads 6.08
